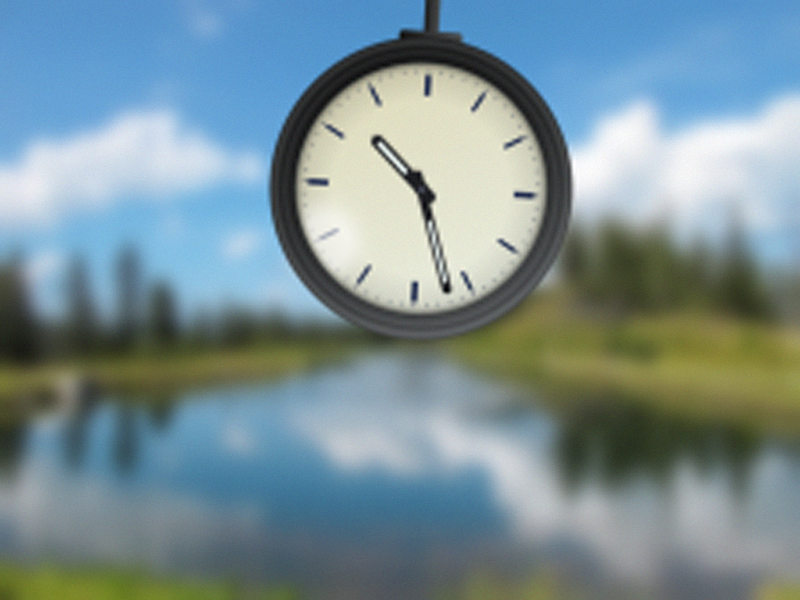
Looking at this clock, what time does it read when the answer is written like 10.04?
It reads 10.27
